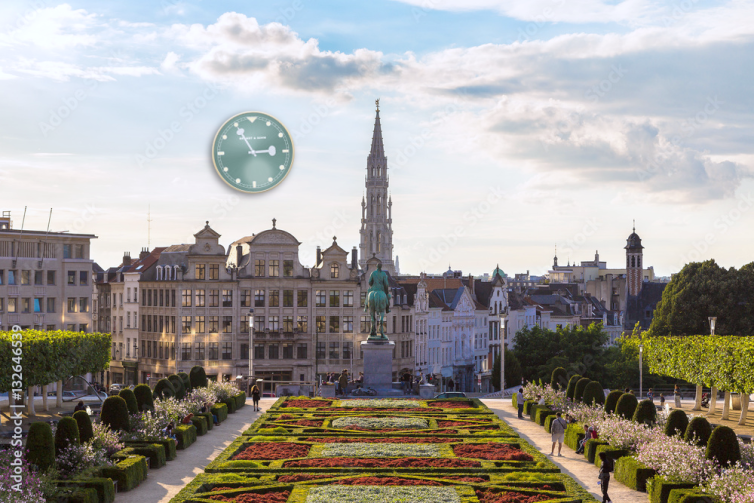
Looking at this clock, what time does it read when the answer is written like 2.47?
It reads 2.55
